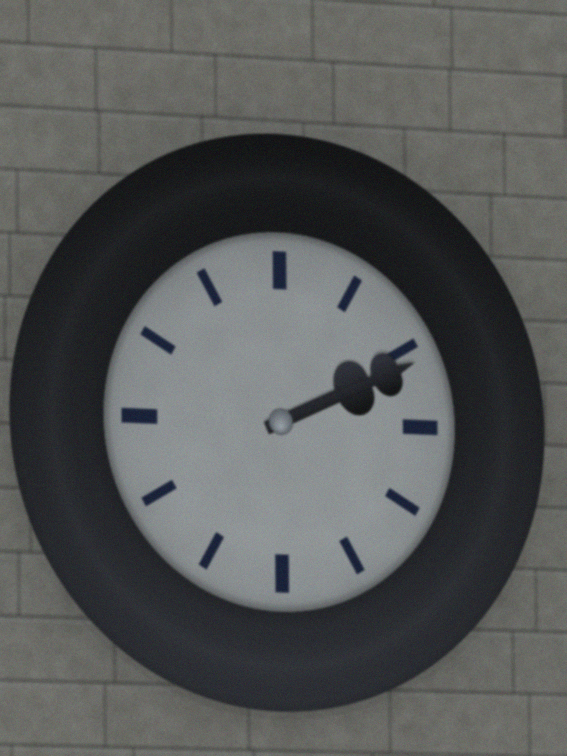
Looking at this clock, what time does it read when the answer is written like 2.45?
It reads 2.11
